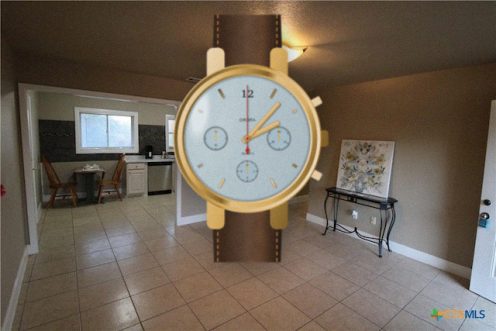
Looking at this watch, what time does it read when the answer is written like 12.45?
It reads 2.07
